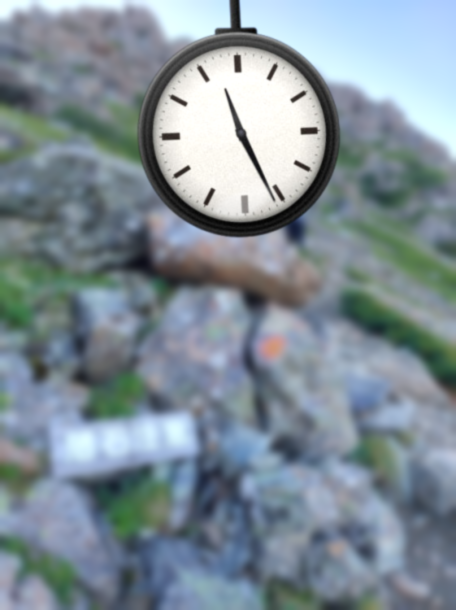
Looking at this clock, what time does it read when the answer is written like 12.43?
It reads 11.26
